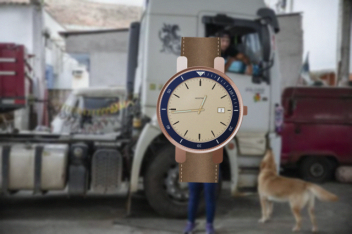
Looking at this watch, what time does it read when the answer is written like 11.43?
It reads 12.44
